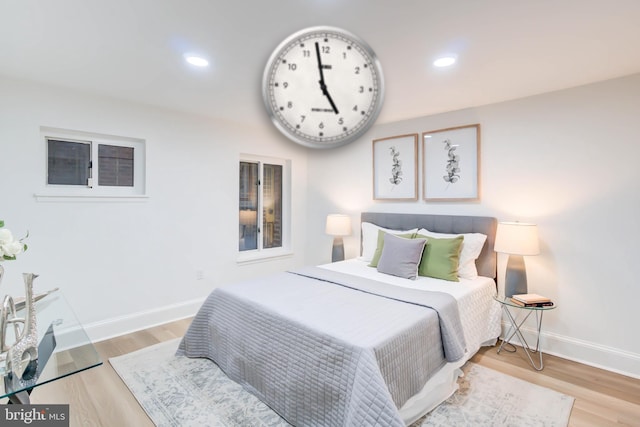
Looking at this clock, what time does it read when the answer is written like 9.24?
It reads 4.58
